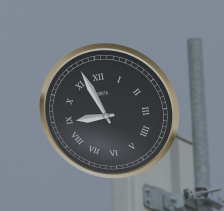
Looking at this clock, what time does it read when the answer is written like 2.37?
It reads 8.57
